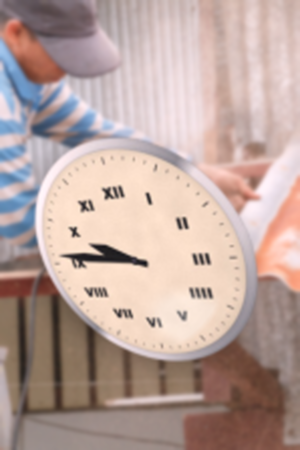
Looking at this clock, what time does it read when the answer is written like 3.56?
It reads 9.46
